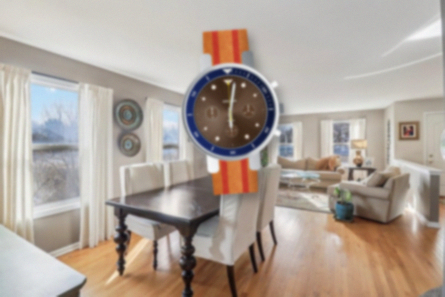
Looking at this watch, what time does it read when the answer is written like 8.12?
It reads 6.02
